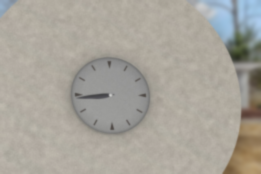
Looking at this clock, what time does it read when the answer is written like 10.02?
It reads 8.44
